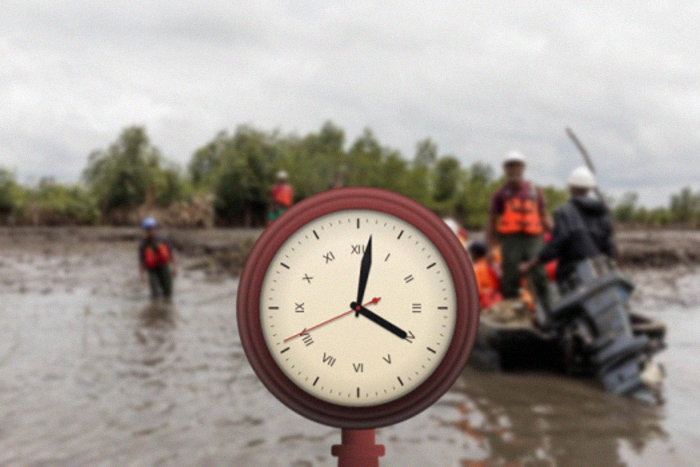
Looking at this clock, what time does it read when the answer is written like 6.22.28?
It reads 4.01.41
